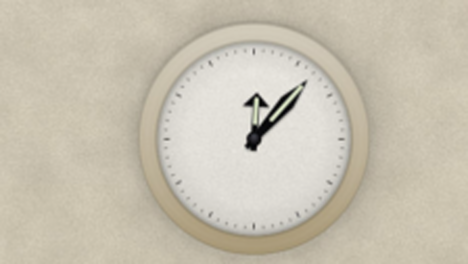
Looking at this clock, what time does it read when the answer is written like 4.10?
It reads 12.07
